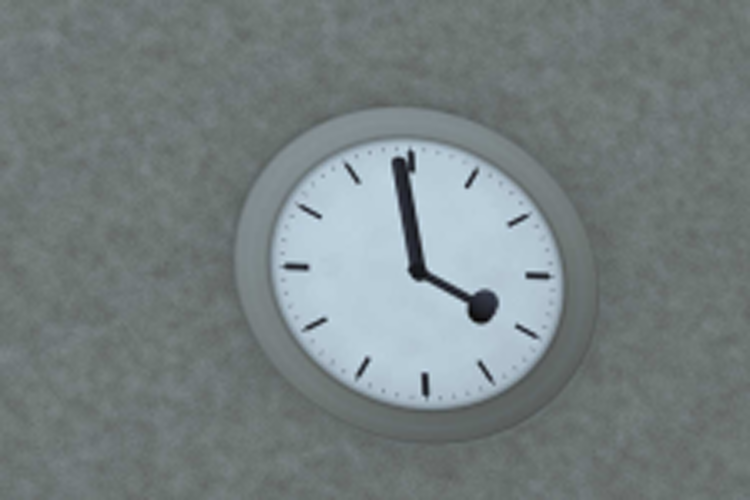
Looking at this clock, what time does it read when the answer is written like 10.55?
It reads 3.59
